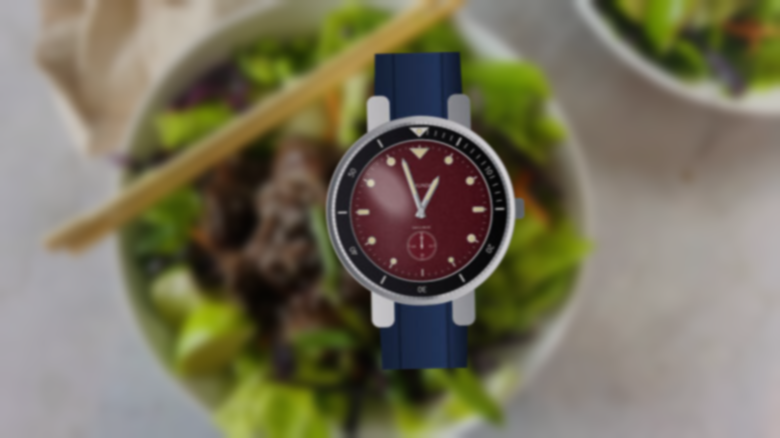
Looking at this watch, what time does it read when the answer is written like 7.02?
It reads 12.57
